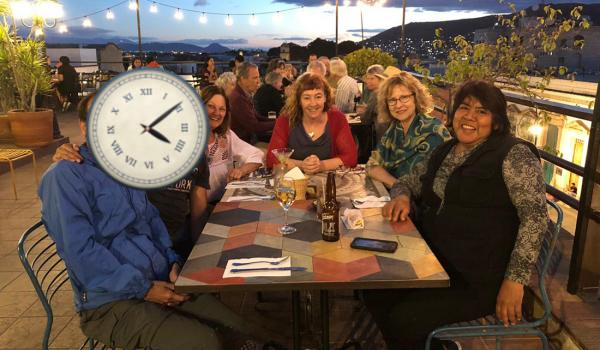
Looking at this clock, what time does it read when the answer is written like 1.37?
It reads 4.09
